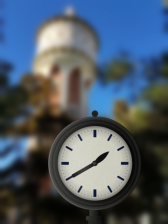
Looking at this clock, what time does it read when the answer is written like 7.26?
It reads 1.40
